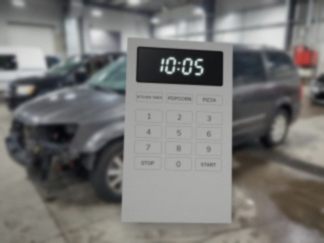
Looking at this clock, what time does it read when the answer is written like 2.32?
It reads 10.05
